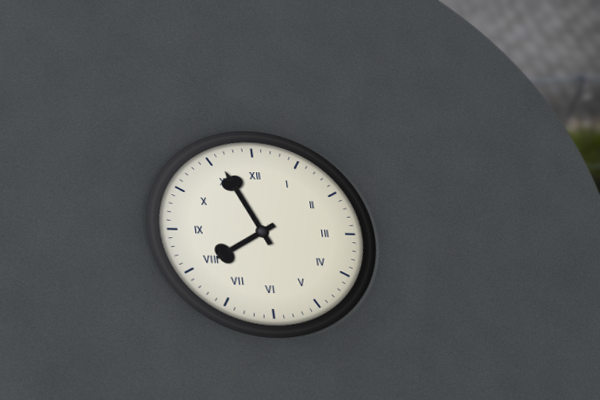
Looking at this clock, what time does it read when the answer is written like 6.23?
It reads 7.56
